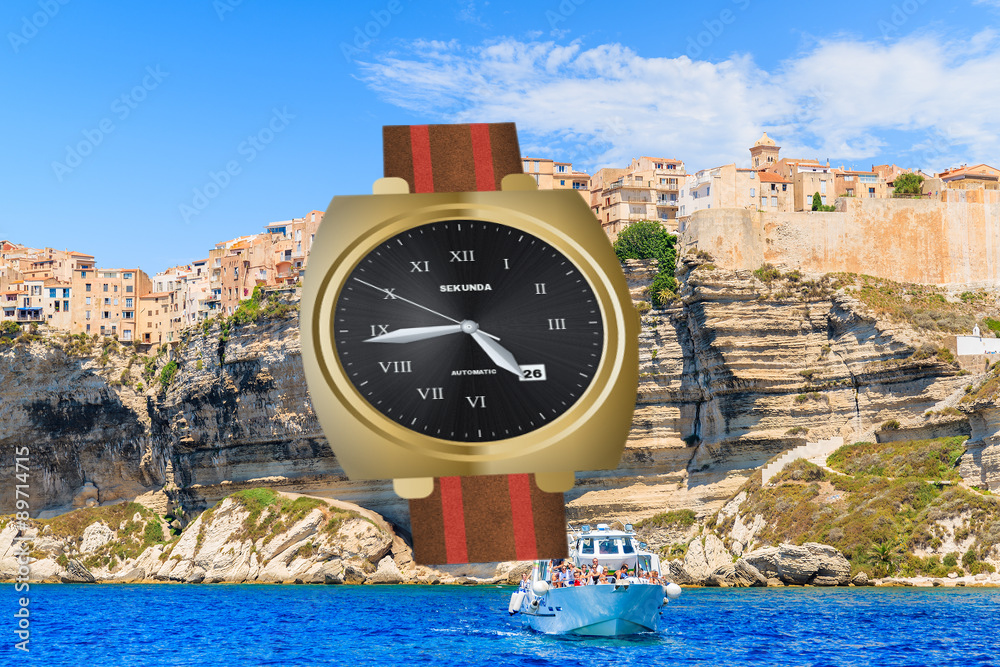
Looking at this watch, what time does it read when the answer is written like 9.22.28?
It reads 4.43.50
